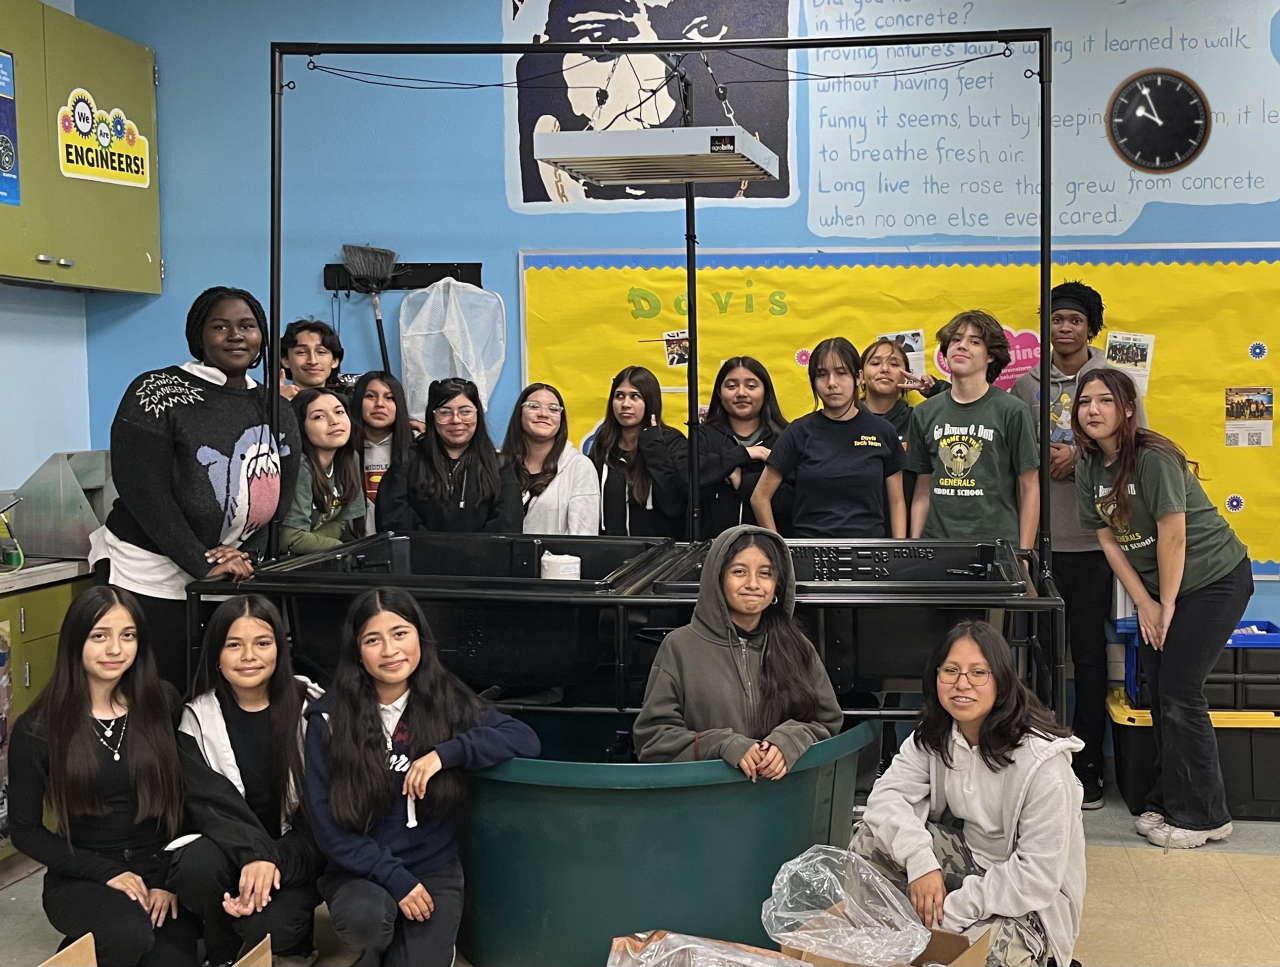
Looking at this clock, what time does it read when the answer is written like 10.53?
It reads 9.56
